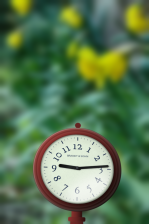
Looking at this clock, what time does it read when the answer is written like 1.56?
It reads 9.14
